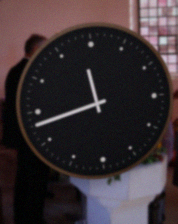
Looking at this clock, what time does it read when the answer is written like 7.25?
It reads 11.43
